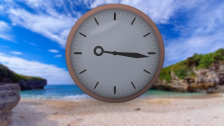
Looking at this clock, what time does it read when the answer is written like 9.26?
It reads 9.16
